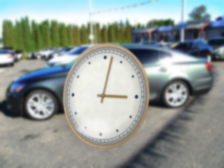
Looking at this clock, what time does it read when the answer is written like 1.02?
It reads 3.02
